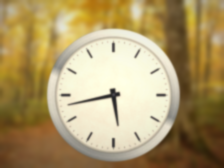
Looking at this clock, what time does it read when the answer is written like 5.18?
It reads 5.43
